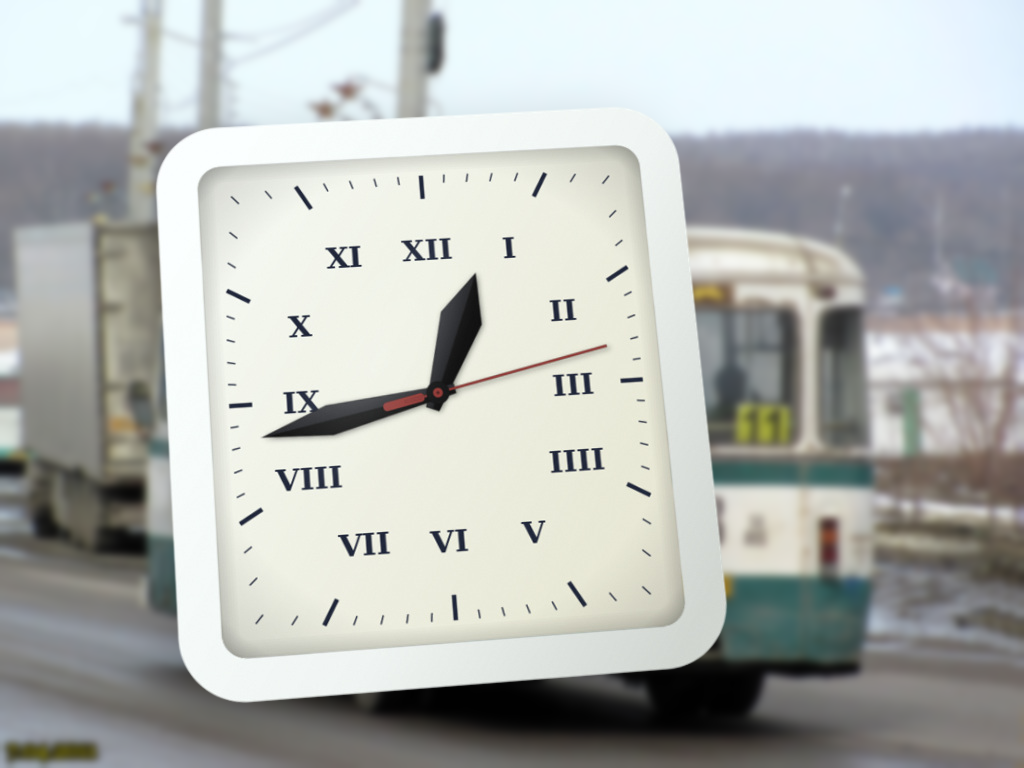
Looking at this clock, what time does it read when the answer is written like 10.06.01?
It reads 12.43.13
